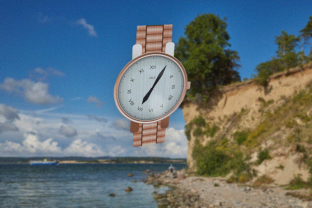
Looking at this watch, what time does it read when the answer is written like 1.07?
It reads 7.05
